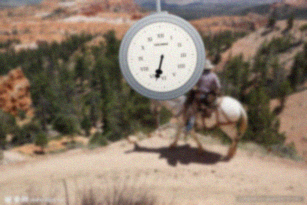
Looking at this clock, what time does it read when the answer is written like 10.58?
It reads 6.33
